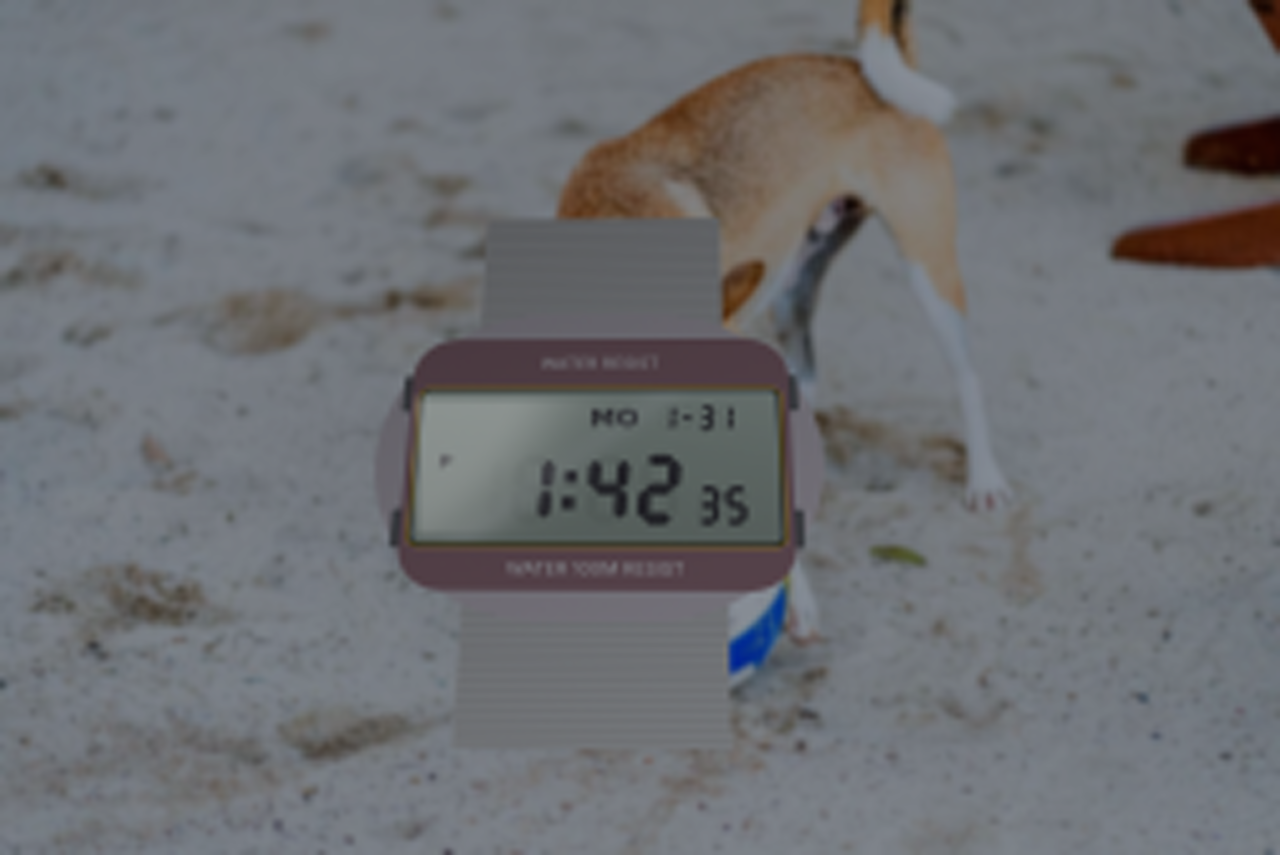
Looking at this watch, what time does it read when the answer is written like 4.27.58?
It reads 1.42.35
